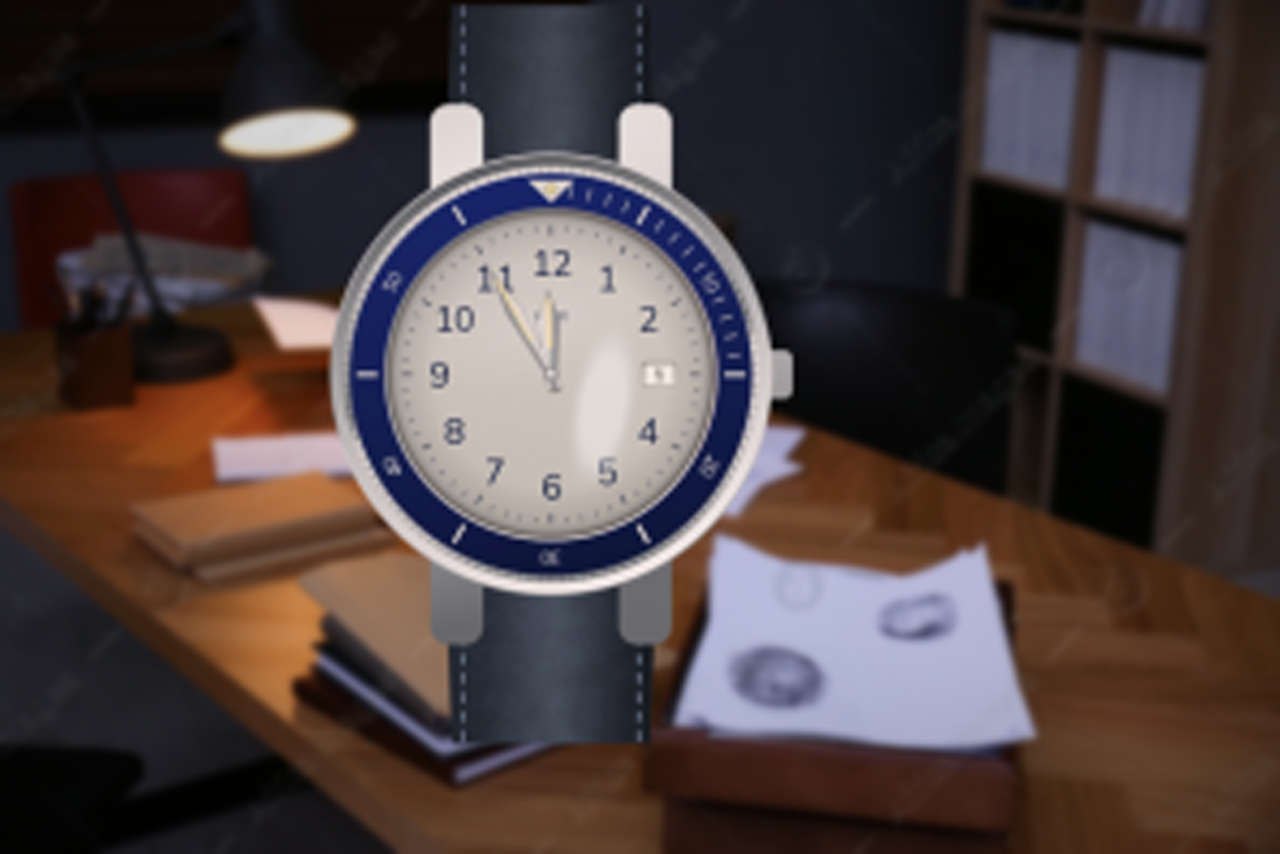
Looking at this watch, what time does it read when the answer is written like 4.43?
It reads 11.55
